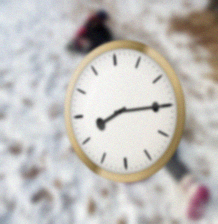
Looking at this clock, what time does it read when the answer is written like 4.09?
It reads 8.15
